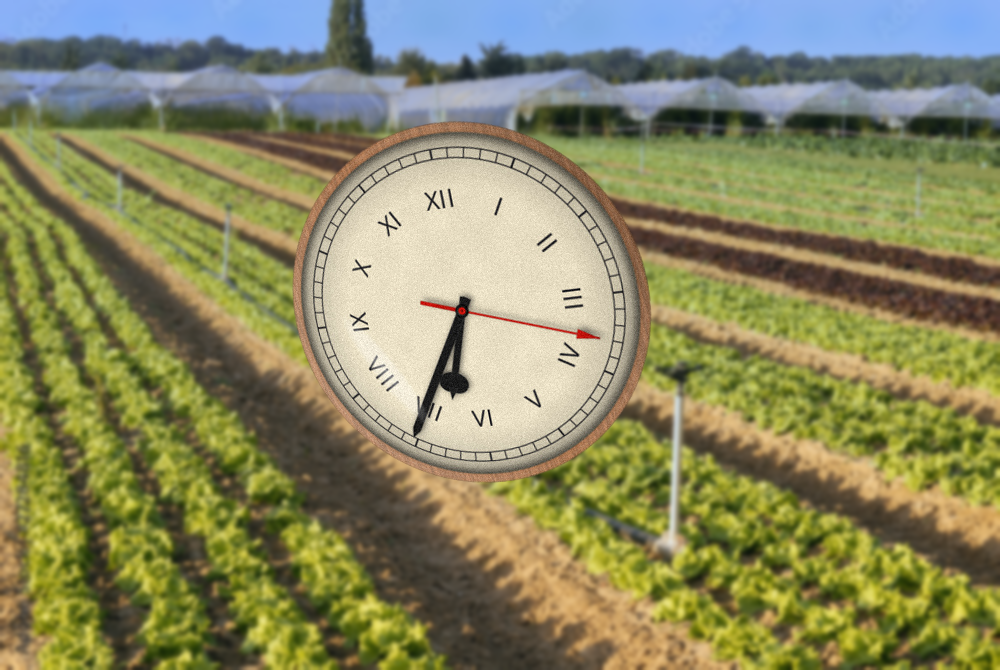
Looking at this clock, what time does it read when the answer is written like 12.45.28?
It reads 6.35.18
